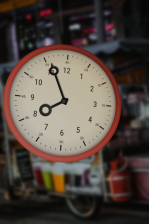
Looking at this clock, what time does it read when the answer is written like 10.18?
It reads 7.56
